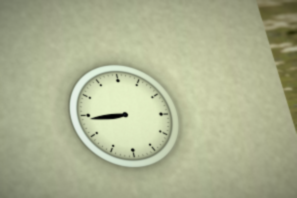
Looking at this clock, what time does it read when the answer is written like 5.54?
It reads 8.44
